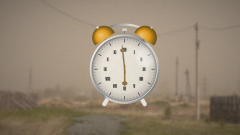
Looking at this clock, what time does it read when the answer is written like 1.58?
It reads 5.59
